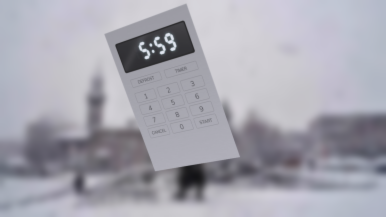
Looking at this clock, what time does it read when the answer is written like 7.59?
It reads 5.59
